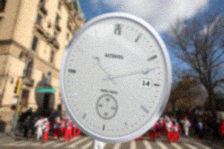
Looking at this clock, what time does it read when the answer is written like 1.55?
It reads 10.12
